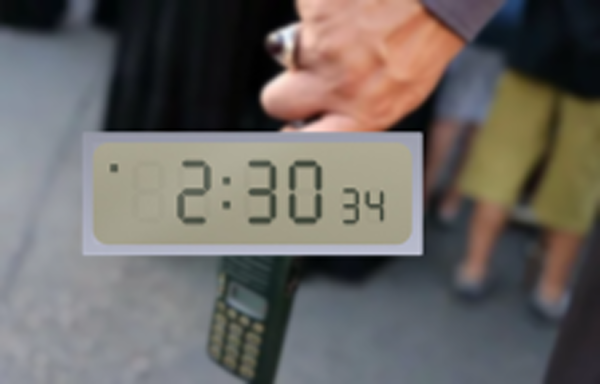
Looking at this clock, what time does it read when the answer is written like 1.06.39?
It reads 2.30.34
